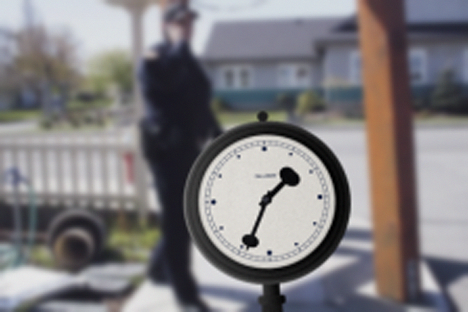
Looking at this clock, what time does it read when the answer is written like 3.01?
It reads 1.34
